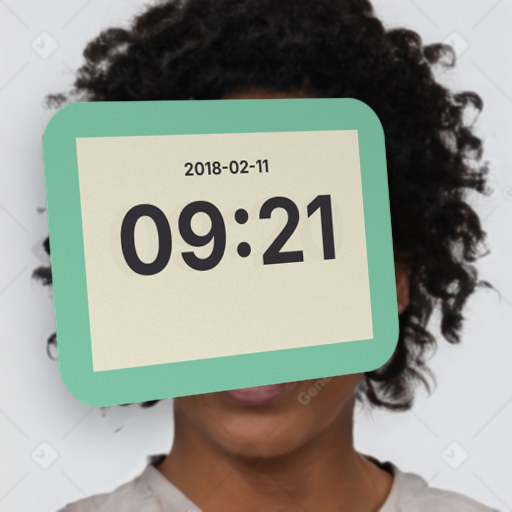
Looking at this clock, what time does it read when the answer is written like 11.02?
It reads 9.21
